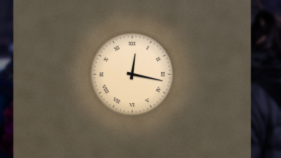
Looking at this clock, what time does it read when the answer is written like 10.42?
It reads 12.17
